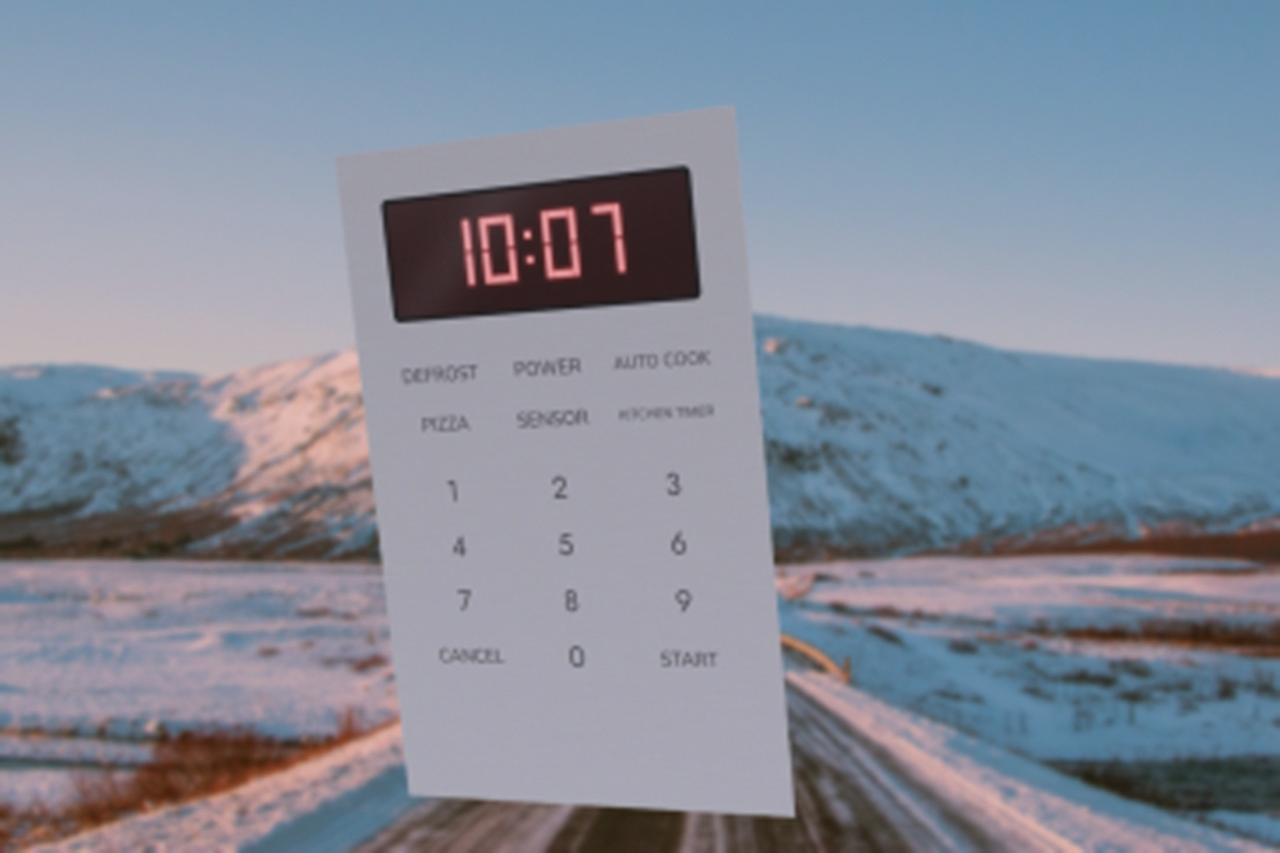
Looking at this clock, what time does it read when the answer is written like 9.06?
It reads 10.07
